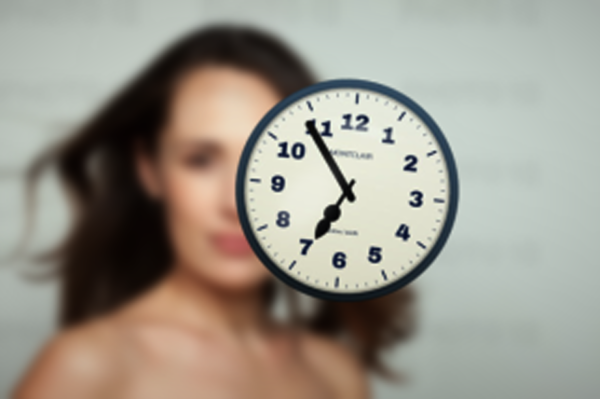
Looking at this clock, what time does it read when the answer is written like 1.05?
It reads 6.54
